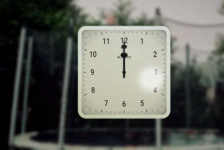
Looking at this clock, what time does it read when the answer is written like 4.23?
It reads 12.00
